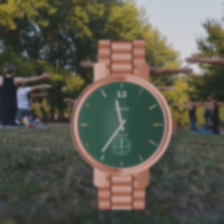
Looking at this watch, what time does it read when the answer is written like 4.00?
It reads 11.36
